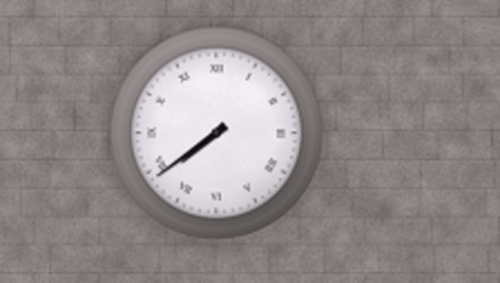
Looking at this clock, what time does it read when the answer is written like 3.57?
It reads 7.39
